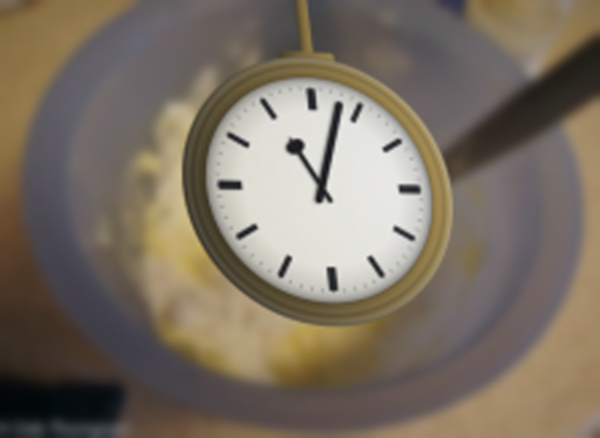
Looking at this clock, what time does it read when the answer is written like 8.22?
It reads 11.03
